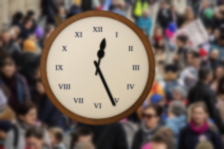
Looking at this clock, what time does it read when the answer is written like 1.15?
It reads 12.26
